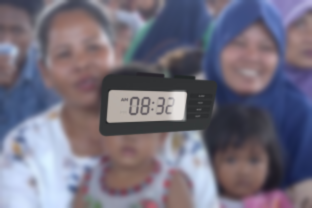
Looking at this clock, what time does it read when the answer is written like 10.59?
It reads 8.32
